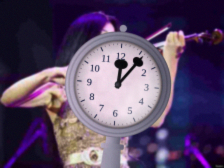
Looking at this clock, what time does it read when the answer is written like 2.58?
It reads 12.06
